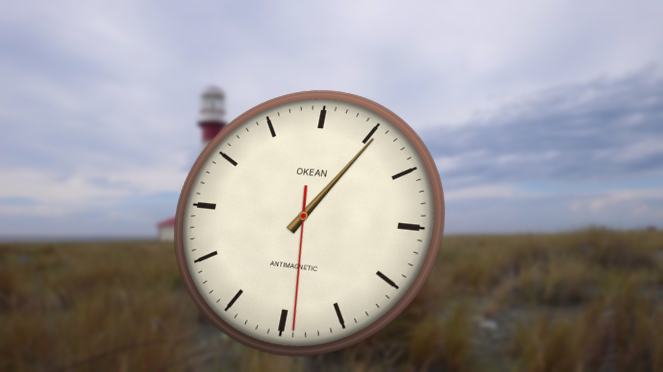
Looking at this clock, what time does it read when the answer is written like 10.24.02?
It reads 1.05.29
